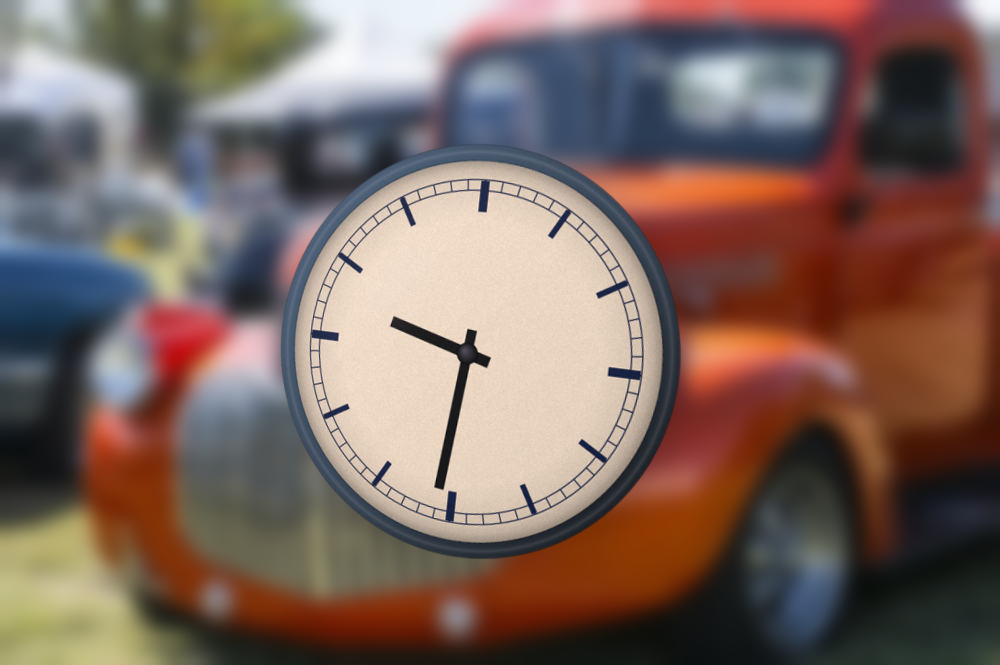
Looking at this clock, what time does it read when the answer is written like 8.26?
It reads 9.31
